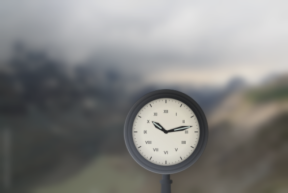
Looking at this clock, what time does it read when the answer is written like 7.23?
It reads 10.13
